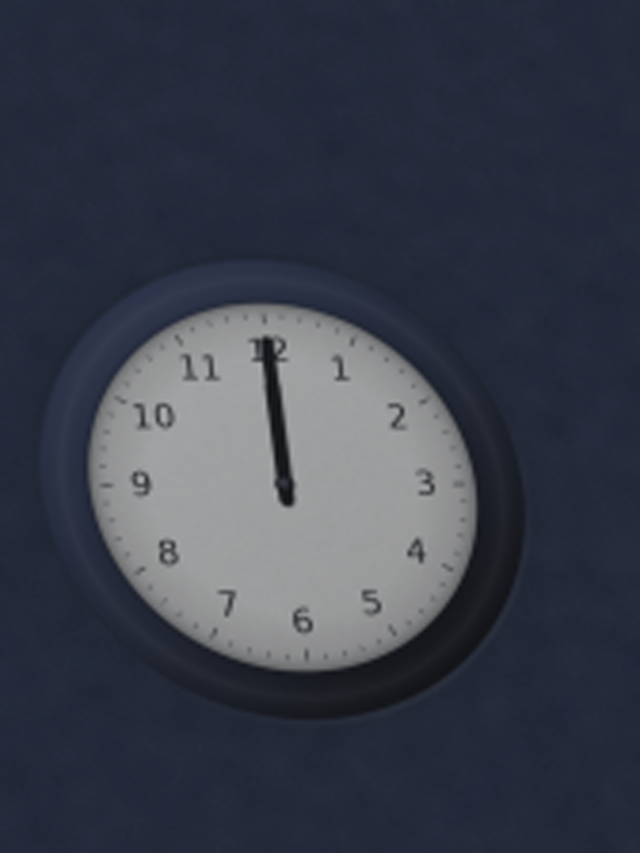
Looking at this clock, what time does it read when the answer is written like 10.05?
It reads 12.00
